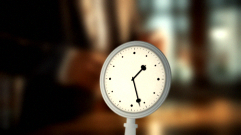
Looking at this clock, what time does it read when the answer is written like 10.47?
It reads 1.27
